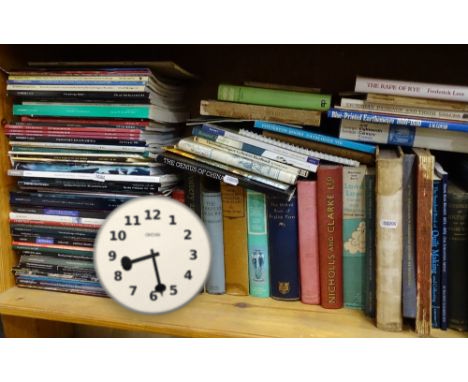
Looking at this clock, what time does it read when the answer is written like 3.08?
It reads 8.28
